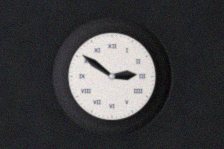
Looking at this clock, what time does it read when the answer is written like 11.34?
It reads 2.51
